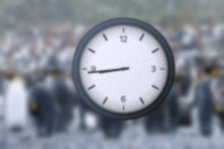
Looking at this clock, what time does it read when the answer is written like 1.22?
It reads 8.44
